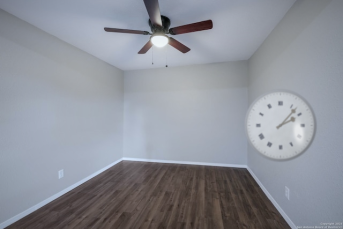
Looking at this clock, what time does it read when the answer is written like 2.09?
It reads 2.07
